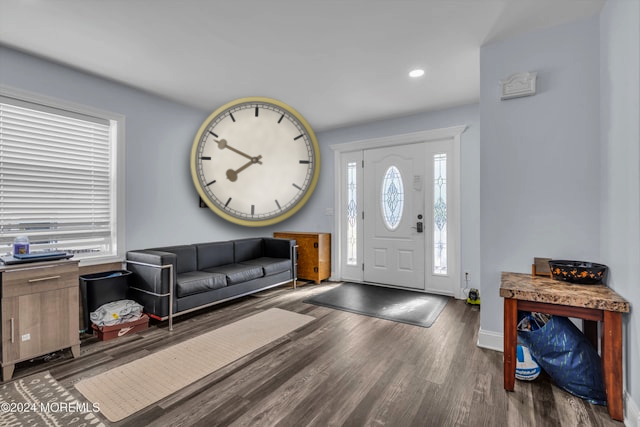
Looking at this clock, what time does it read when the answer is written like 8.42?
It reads 7.49
